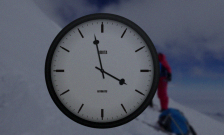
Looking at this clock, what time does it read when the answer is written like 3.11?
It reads 3.58
